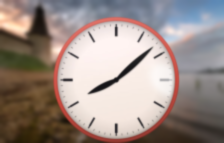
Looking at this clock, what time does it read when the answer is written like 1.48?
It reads 8.08
